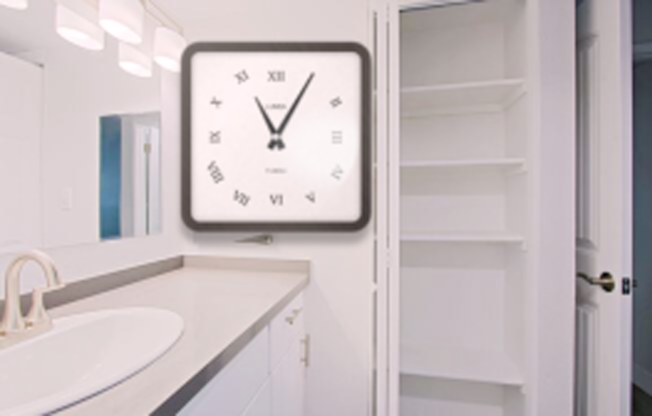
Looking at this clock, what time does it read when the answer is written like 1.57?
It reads 11.05
